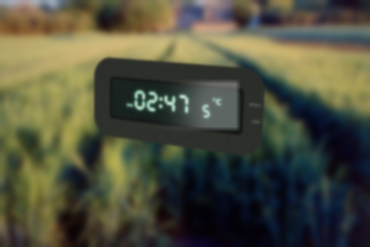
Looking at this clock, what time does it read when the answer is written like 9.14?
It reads 2.47
